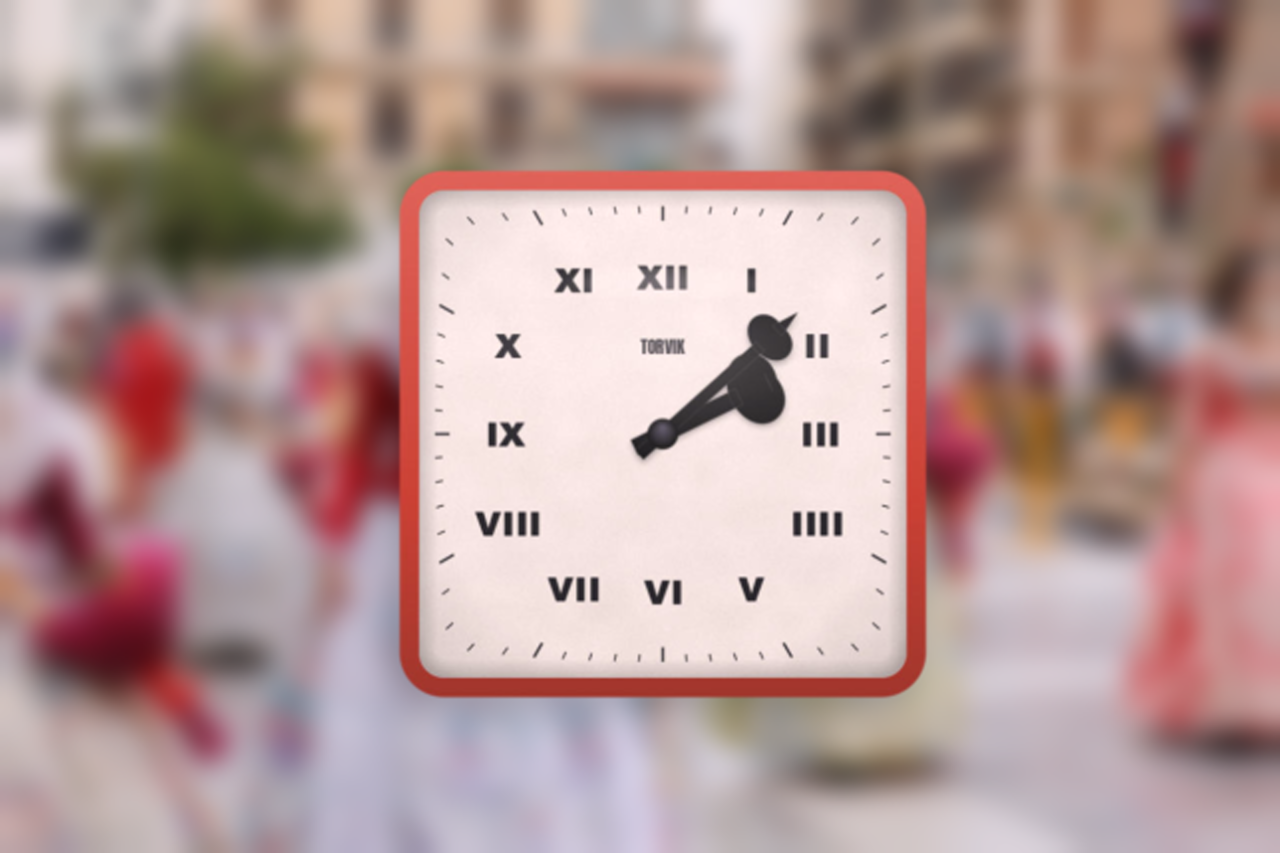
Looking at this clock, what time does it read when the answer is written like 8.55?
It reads 2.08
